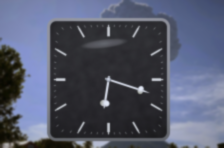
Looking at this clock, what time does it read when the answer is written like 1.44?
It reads 6.18
